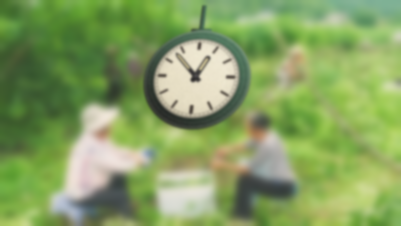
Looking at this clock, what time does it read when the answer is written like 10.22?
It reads 12.53
